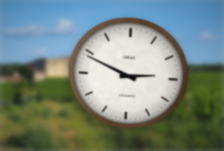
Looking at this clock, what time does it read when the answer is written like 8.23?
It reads 2.49
